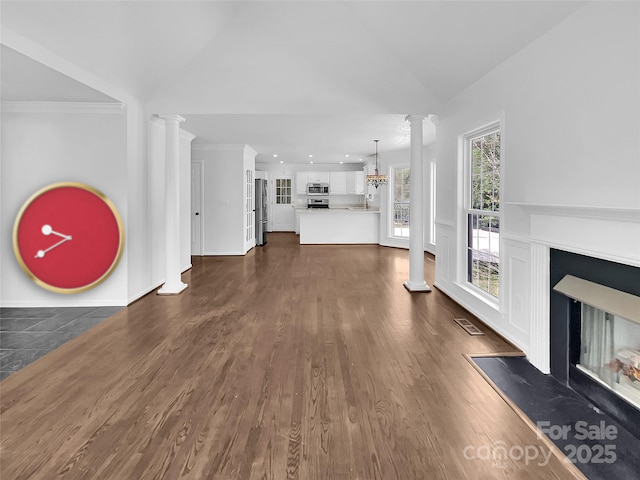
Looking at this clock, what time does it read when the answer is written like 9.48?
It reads 9.40
